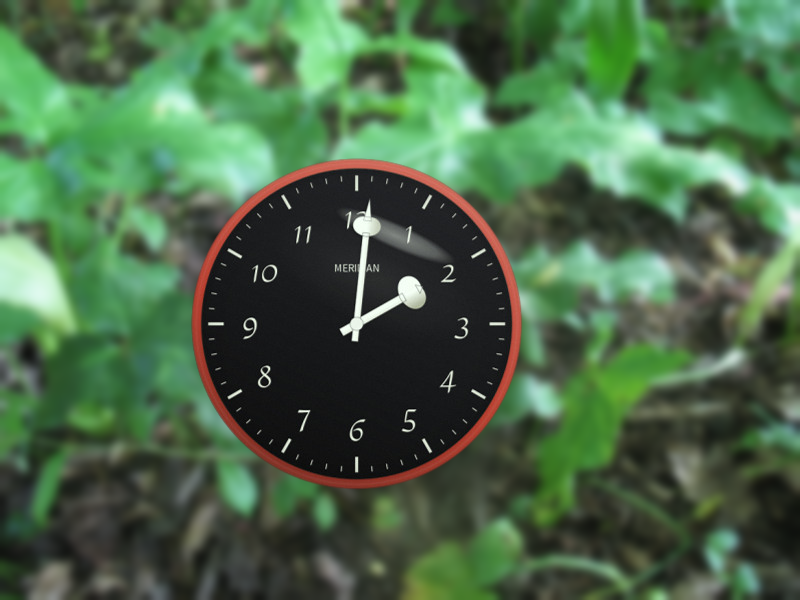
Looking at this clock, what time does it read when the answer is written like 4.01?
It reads 2.01
